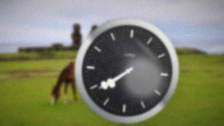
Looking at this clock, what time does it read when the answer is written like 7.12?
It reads 7.39
